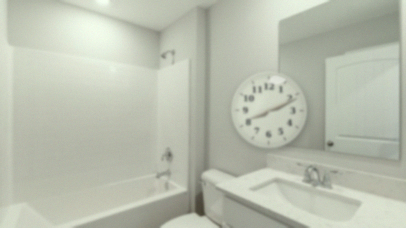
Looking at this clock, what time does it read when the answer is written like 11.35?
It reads 8.11
